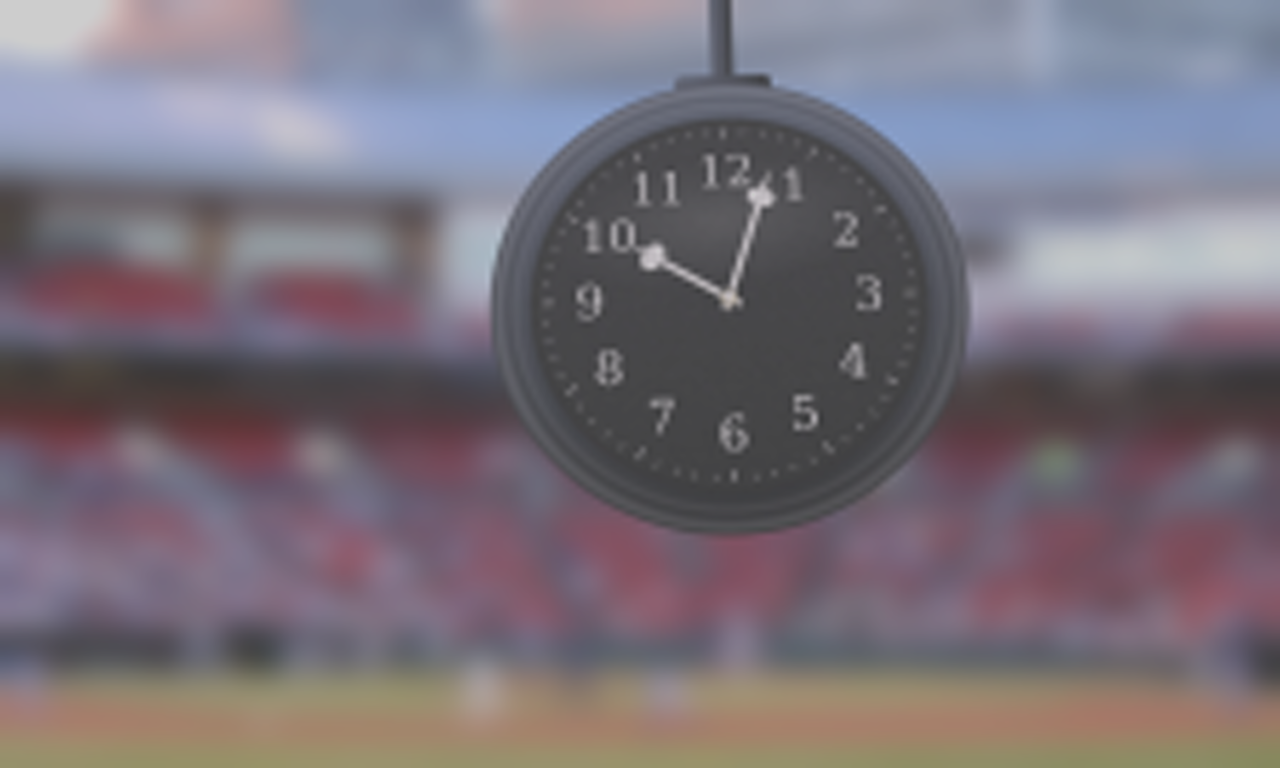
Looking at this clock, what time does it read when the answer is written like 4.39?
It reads 10.03
